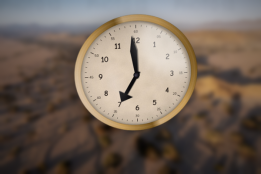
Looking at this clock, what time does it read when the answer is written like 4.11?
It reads 6.59
